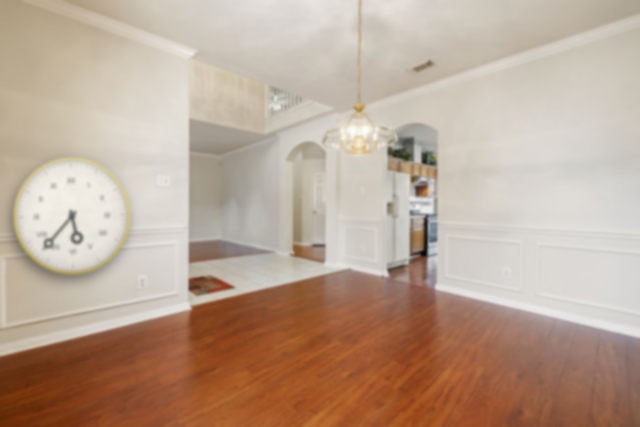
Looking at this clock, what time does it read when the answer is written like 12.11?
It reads 5.37
